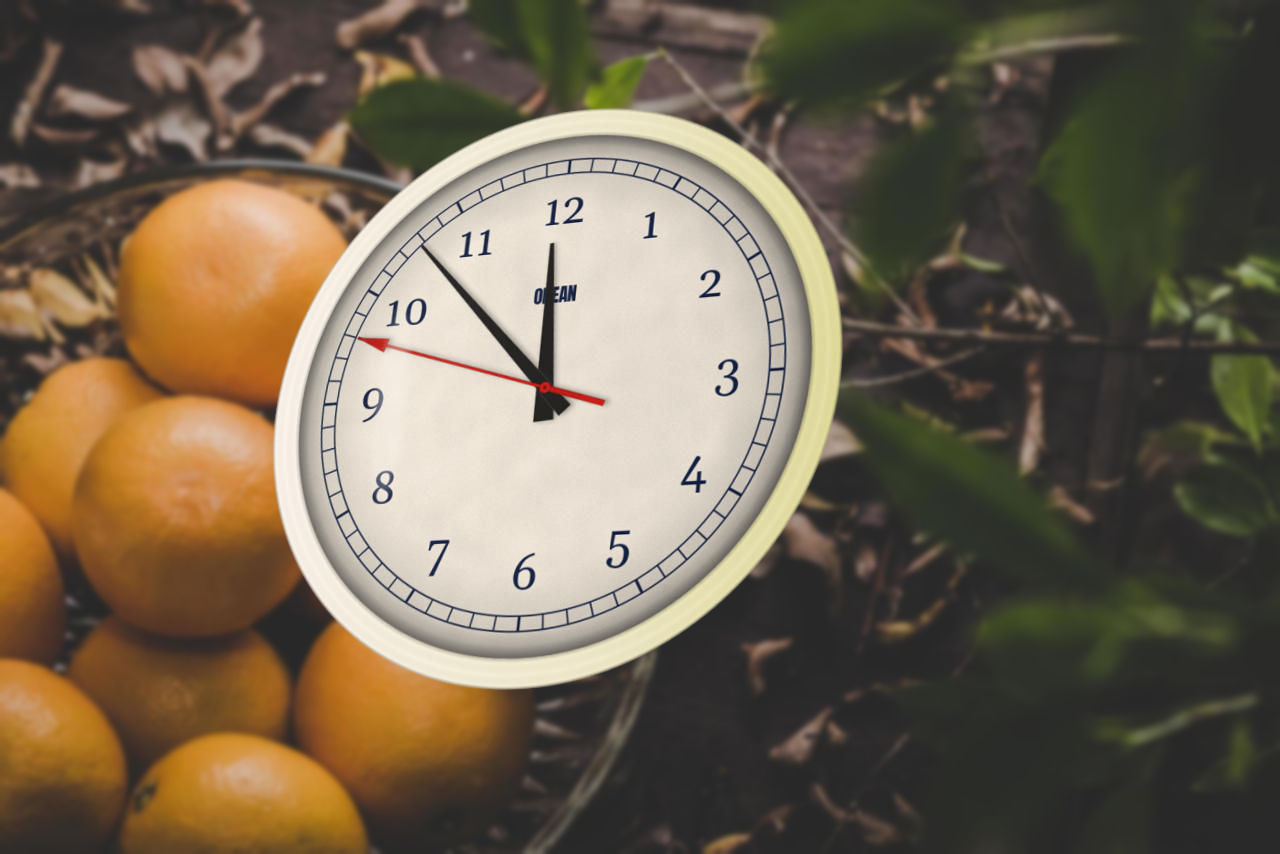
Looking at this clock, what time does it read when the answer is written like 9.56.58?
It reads 11.52.48
